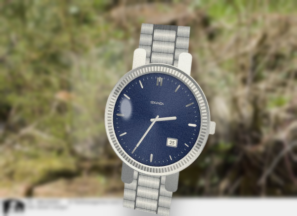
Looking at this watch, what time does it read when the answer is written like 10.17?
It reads 2.35
